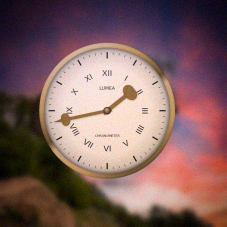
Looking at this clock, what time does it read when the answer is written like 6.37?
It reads 1.43
